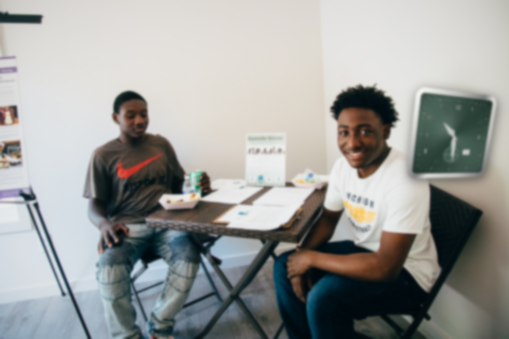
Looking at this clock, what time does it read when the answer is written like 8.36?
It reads 10.29
